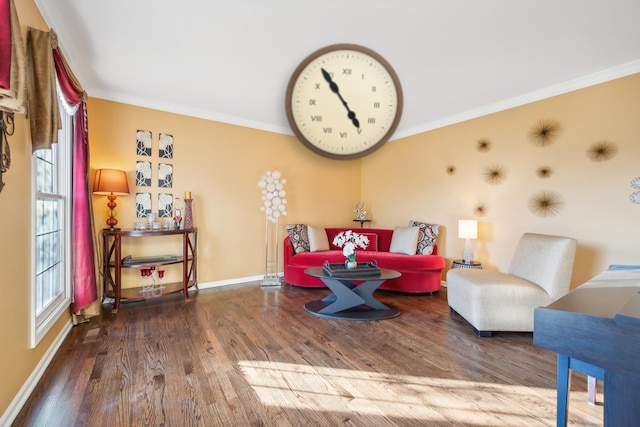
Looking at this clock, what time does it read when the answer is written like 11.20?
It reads 4.54
